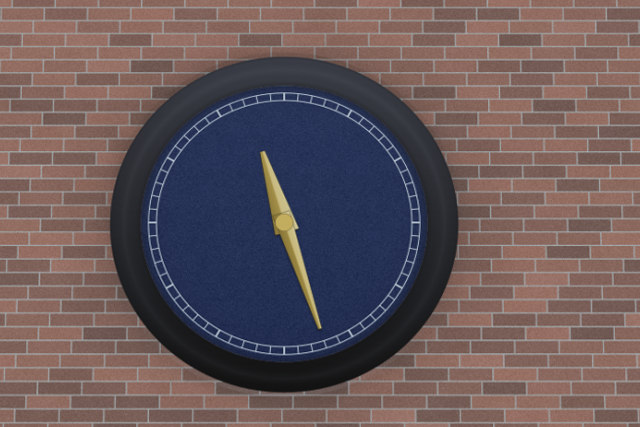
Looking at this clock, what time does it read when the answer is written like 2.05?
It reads 11.27
